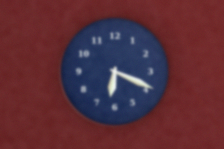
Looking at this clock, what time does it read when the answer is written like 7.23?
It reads 6.19
